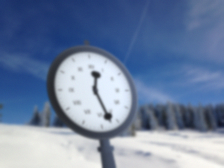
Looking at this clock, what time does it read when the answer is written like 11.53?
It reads 12.27
